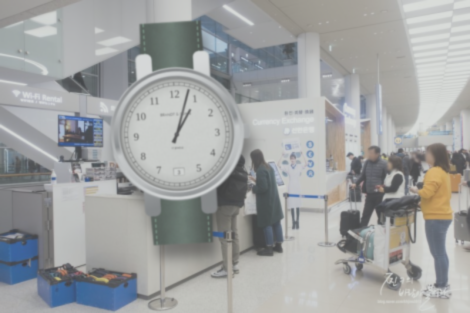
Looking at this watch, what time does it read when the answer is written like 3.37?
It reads 1.03
